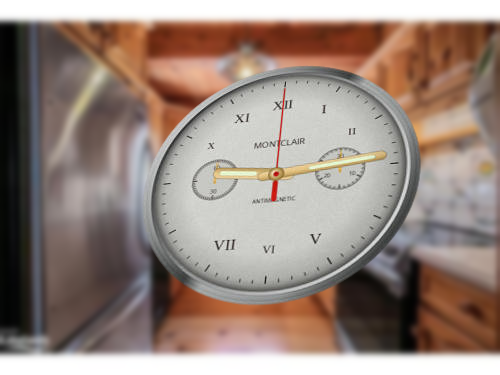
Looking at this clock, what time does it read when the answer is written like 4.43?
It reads 9.14
